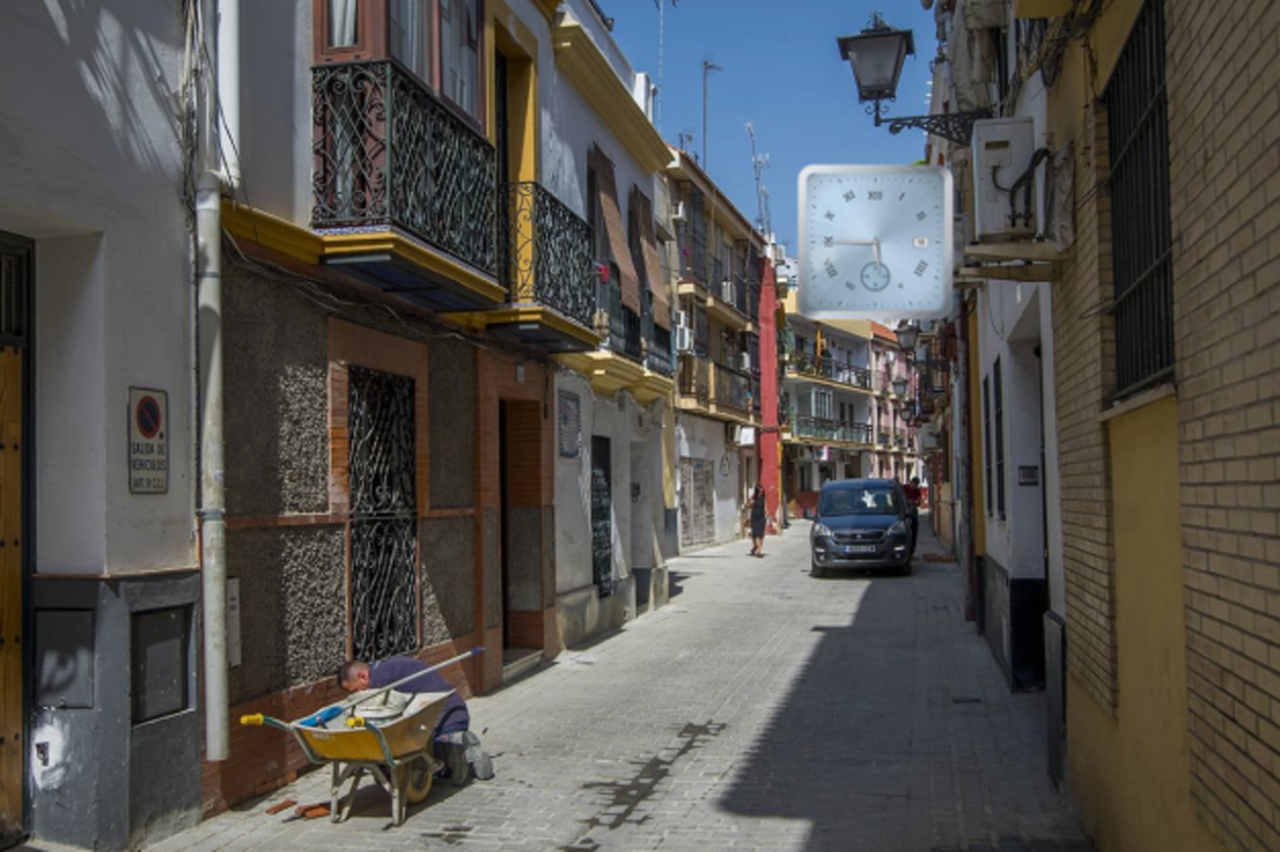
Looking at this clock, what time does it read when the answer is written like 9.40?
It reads 5.45
